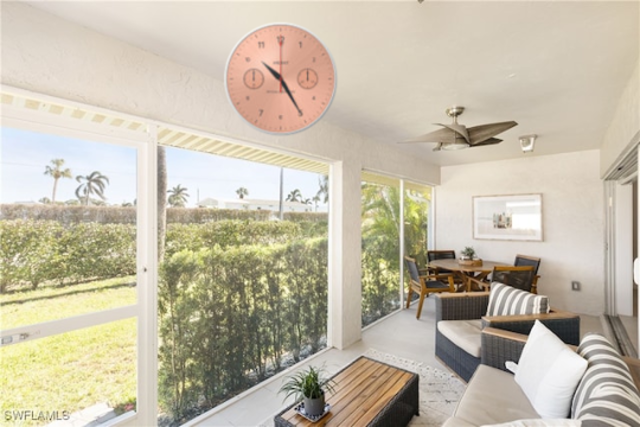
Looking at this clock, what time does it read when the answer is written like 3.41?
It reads 10.25
